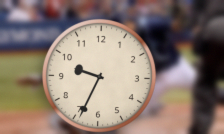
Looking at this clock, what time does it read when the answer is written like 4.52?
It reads 9.34
